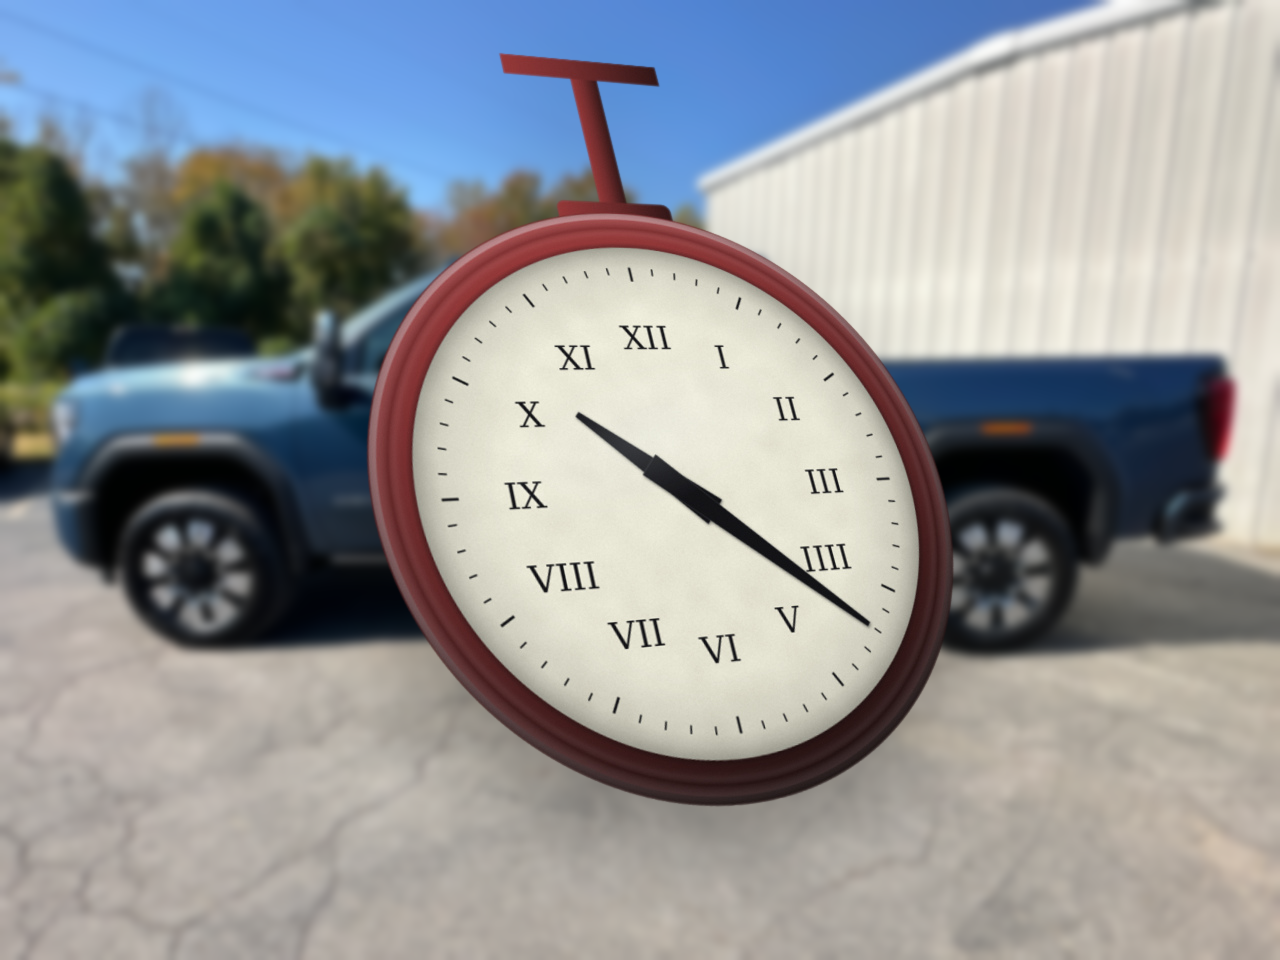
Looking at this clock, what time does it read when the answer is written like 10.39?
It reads 10.22
